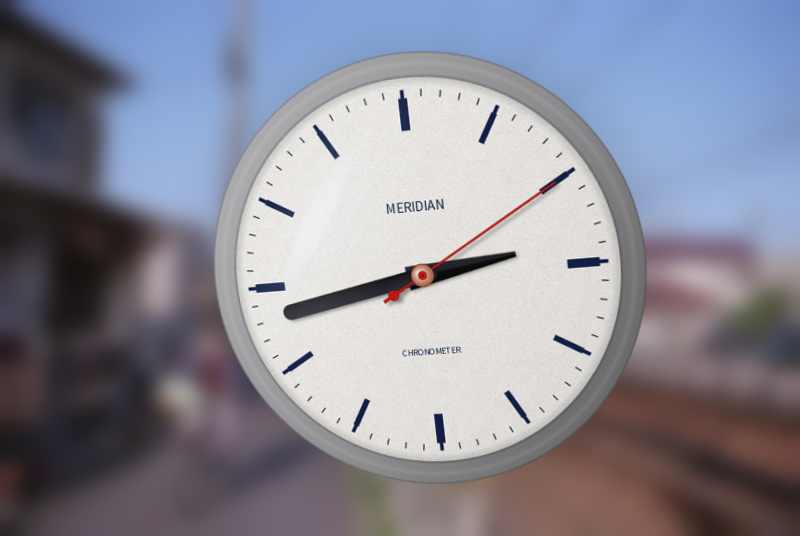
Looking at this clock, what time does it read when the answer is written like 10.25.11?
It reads 2.43.10
